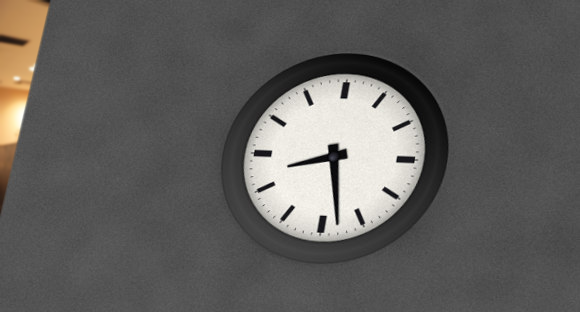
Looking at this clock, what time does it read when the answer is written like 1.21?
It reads 8.28
